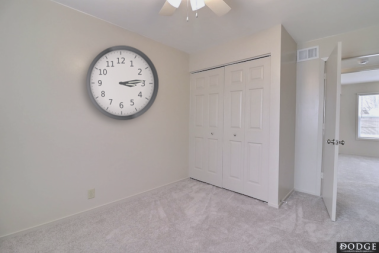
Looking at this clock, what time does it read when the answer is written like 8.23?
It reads 3.14
